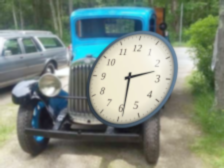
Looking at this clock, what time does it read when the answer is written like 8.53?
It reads 2.29
